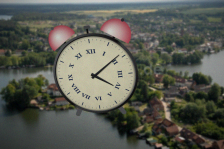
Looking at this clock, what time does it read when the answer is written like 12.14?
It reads 4.09
